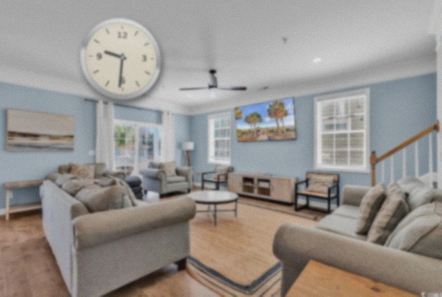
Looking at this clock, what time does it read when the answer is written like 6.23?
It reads 9.31
